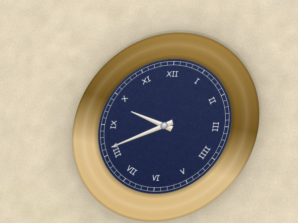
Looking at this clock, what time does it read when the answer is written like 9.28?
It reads 9.41
